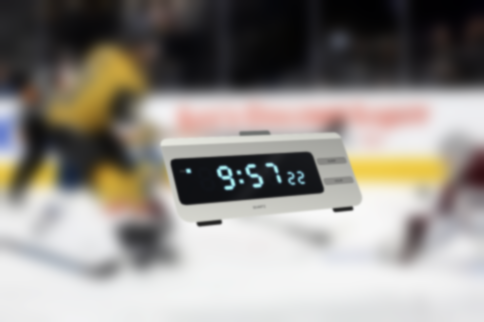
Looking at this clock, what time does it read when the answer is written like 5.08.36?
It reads 9.57.22
